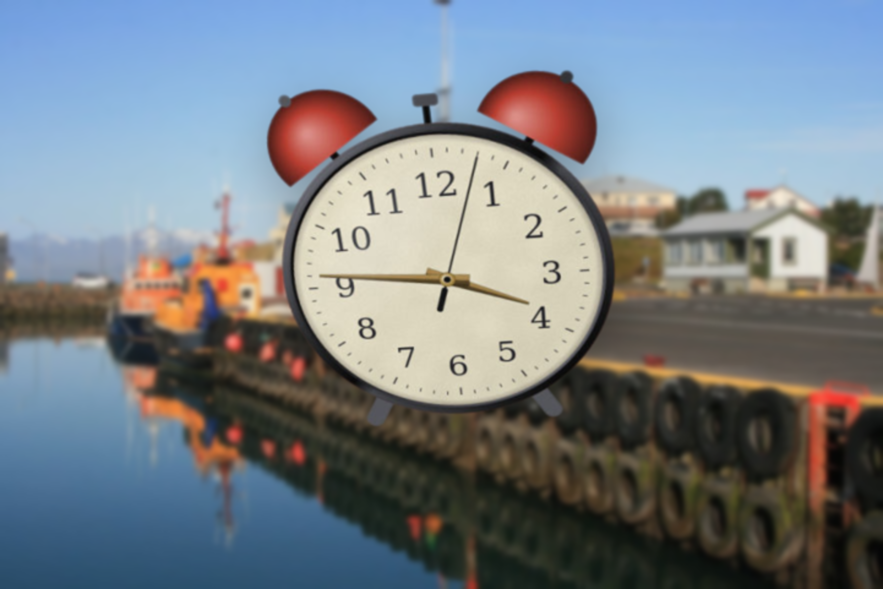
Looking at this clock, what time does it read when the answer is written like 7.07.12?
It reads 3.46.03
